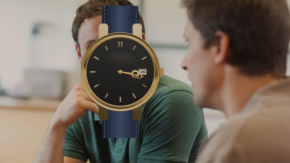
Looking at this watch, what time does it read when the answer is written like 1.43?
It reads 3.17
